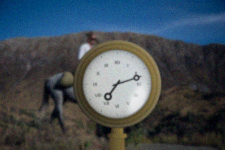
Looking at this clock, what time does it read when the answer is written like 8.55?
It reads 7.12
